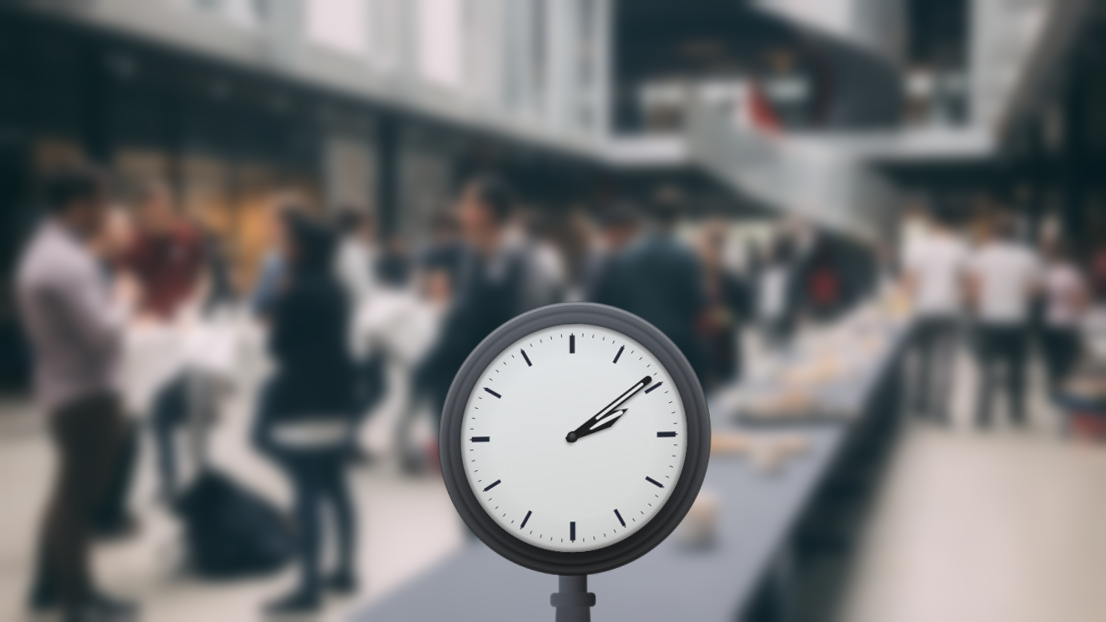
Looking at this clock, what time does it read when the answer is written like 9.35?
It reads 2.09
